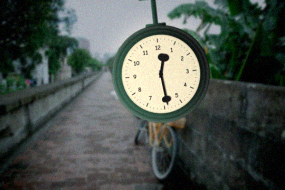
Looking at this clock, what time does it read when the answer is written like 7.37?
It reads 12.29
